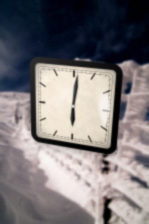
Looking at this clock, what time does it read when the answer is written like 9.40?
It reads 6.01
